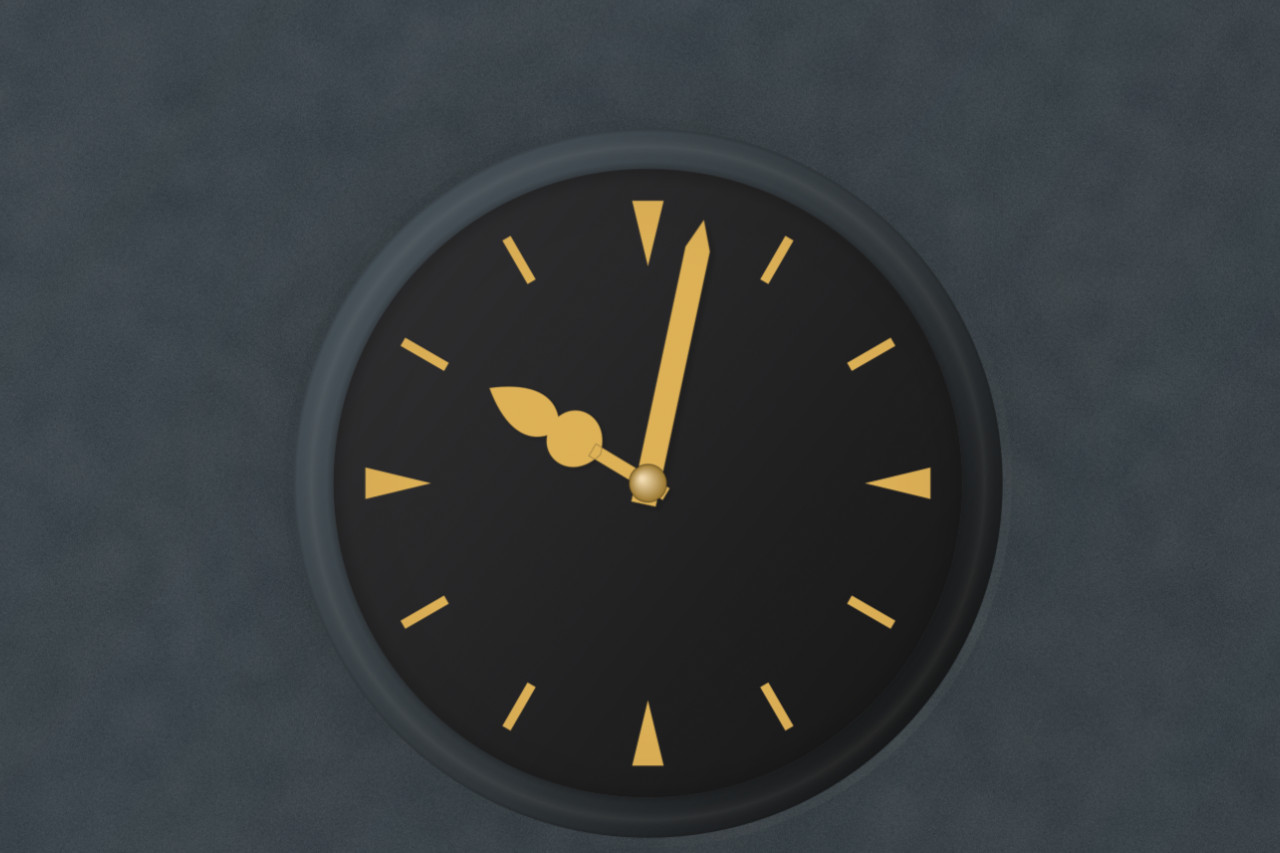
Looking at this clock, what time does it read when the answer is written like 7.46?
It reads 10.02
